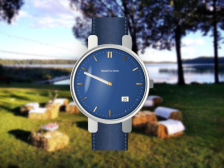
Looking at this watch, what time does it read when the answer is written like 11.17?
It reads 9.49
